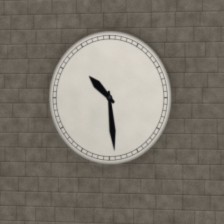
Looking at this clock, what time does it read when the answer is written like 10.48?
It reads 10.29
